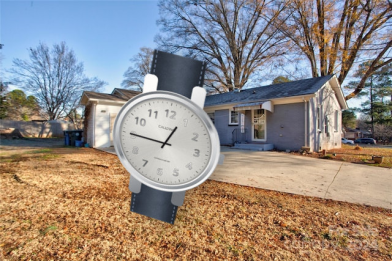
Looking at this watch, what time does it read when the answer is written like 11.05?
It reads 12.45
